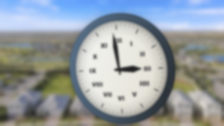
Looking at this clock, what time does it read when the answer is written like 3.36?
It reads 2.59
